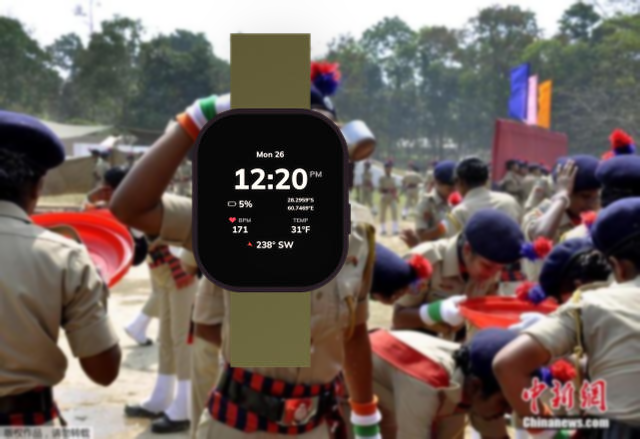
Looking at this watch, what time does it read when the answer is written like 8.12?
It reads 12.20
